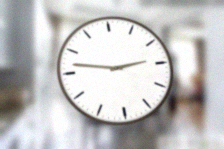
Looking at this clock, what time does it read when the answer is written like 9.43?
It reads 2.47
